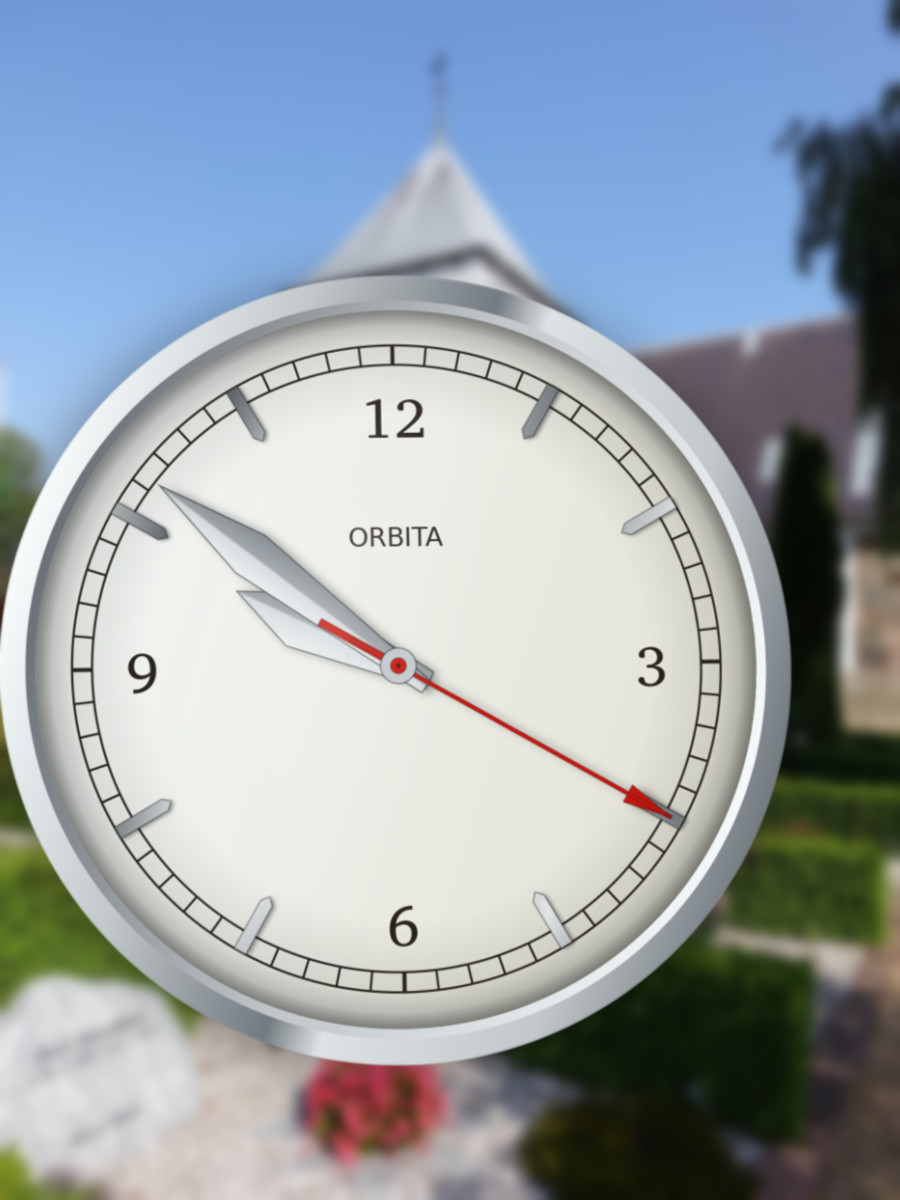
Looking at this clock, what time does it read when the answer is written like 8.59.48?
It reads 9.51.20
